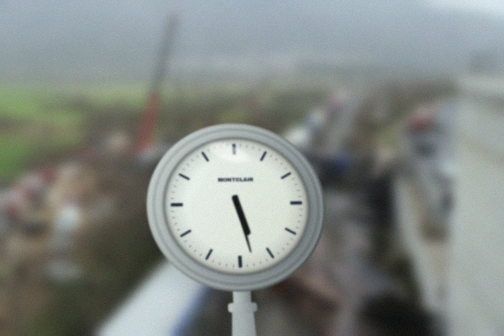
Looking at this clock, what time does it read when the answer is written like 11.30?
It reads 5.28
